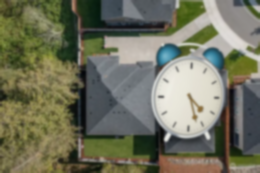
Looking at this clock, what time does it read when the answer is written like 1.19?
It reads 4.27
